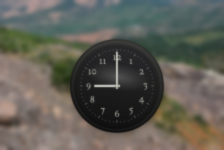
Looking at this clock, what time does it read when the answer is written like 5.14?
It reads 9.00
